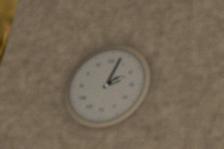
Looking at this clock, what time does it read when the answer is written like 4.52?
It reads 2.03
